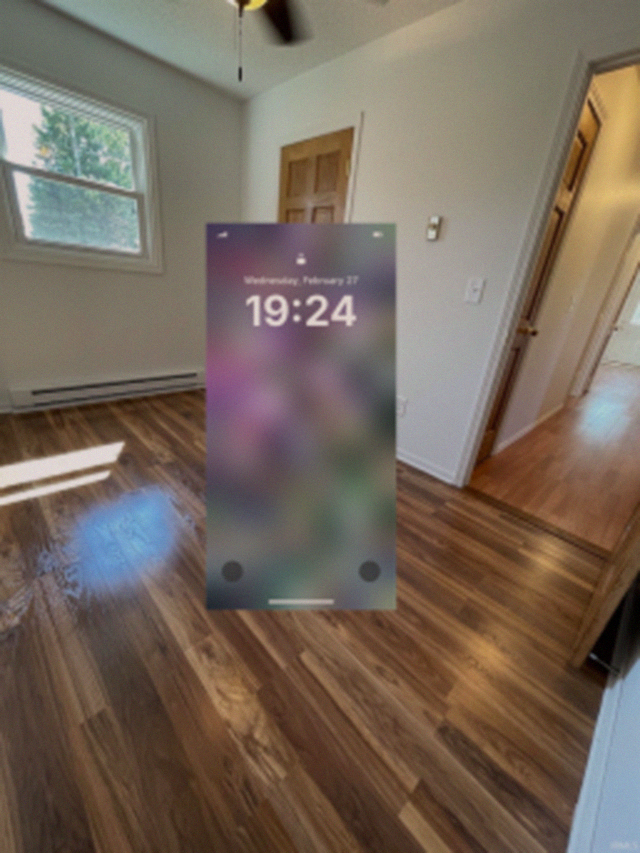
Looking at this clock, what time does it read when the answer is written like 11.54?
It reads 19.24
